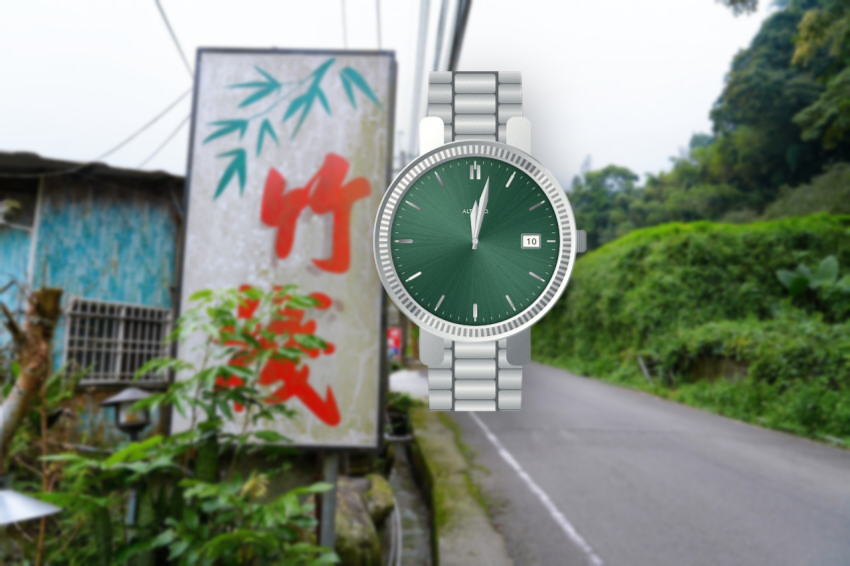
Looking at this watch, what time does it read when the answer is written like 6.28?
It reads 12.02
